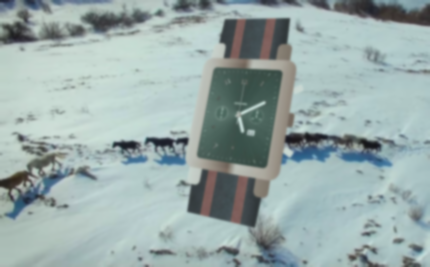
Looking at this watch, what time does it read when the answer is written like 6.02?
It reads 5.10
